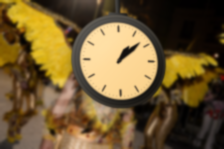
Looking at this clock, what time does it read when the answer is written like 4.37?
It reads 1.08
